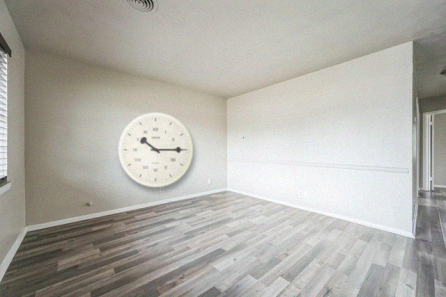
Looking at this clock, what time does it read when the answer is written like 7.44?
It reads 10.15
